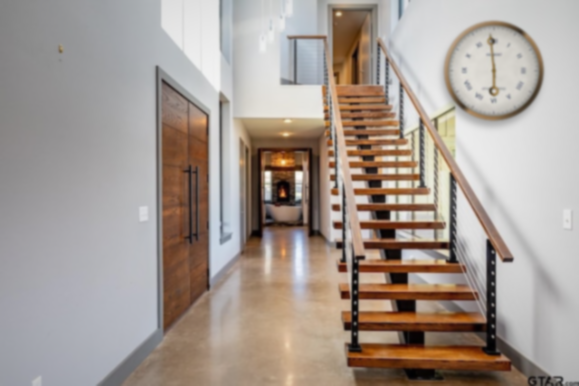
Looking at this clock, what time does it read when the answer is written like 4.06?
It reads 5.59
